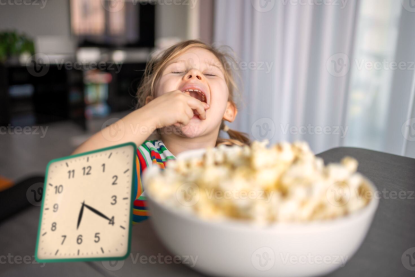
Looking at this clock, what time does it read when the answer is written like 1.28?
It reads 6.20
